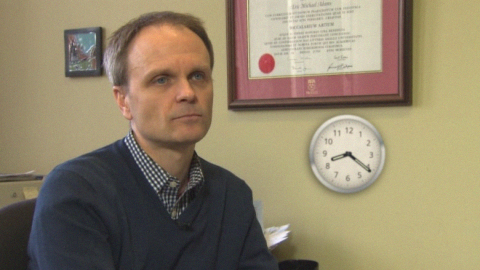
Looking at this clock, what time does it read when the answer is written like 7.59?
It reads 8.21
